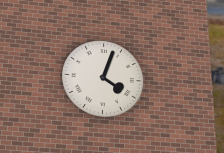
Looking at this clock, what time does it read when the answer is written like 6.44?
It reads 4.03
